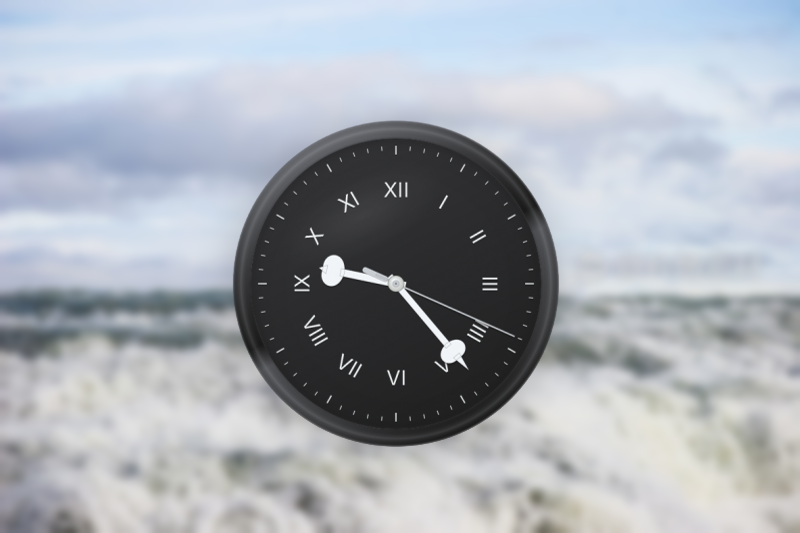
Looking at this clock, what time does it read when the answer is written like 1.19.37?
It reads 9.23.19
